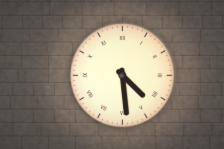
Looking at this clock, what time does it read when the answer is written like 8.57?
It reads 4.29
